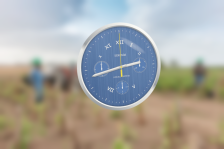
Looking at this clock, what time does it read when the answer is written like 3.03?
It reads 2.43
